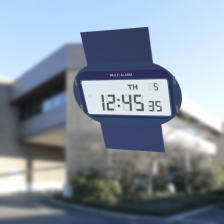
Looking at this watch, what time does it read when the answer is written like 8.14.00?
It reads 12.45.35
